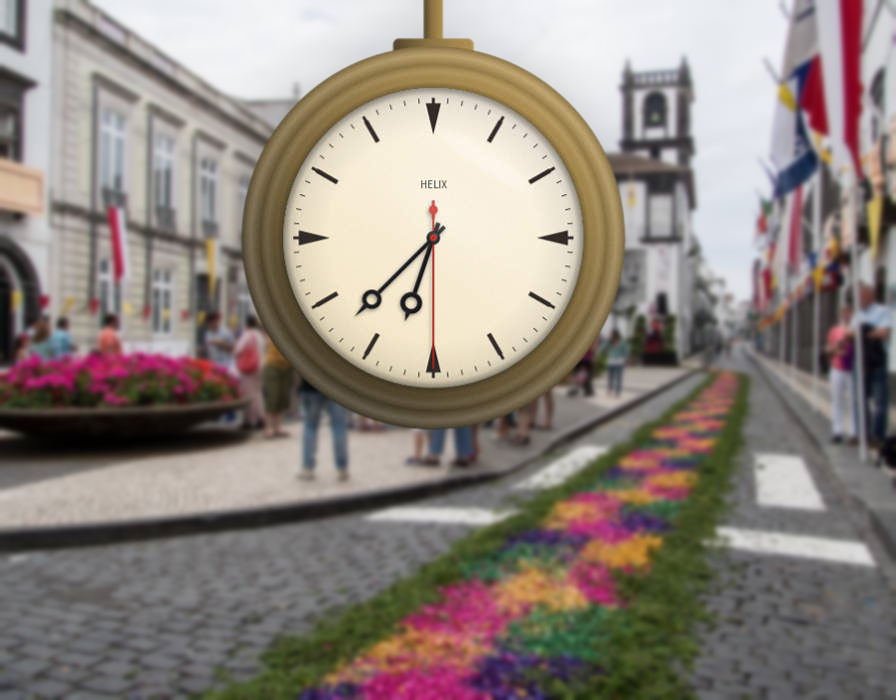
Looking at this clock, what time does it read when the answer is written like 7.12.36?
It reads 6.37.30
